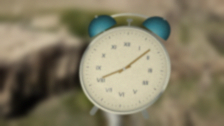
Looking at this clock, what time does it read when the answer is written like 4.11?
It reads 8.08
